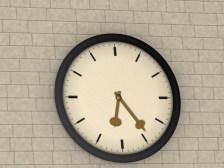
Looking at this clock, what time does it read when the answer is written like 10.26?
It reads 6.24
